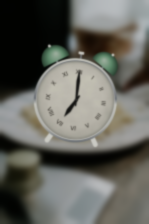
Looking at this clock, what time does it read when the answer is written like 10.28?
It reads 7.00
